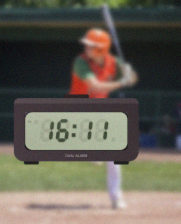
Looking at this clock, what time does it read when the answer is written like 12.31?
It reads 16.11
